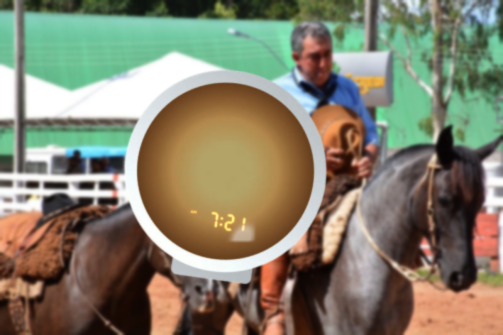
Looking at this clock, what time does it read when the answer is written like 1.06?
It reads 7.21
